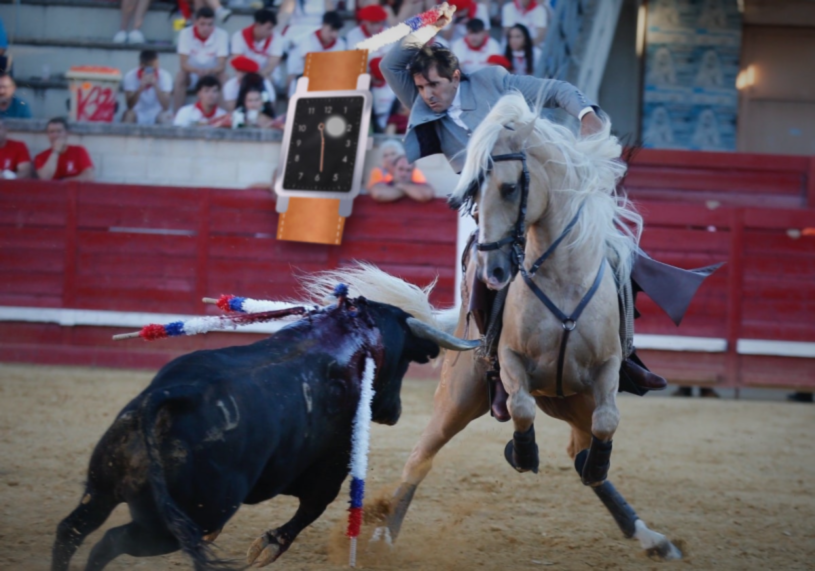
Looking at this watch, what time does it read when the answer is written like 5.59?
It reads 11.29
